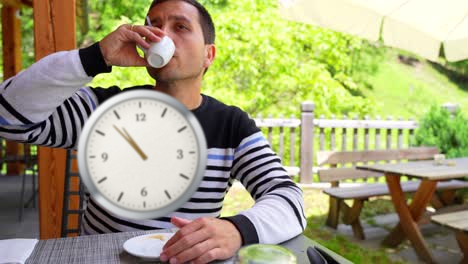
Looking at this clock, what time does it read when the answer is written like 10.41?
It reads 10.53
